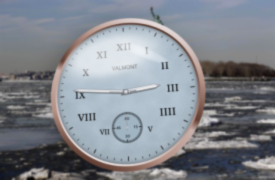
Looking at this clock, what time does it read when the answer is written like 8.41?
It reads 2.46
